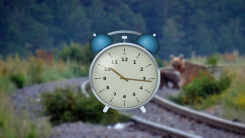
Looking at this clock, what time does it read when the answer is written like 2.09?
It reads 10.16
